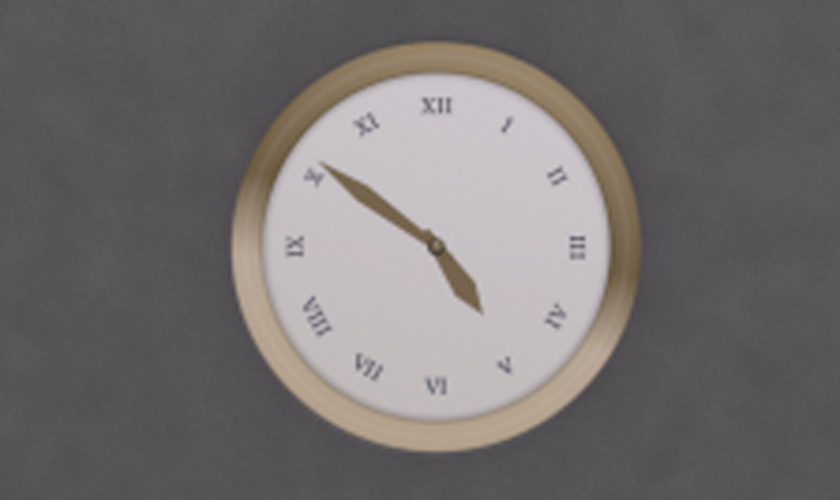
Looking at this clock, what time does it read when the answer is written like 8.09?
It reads 4.51
